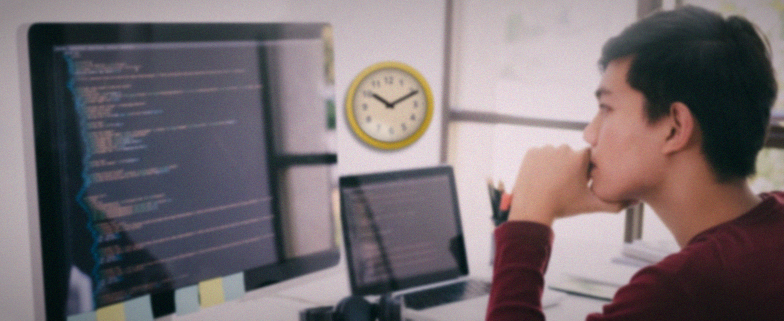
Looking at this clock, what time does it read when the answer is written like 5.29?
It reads 10.11
